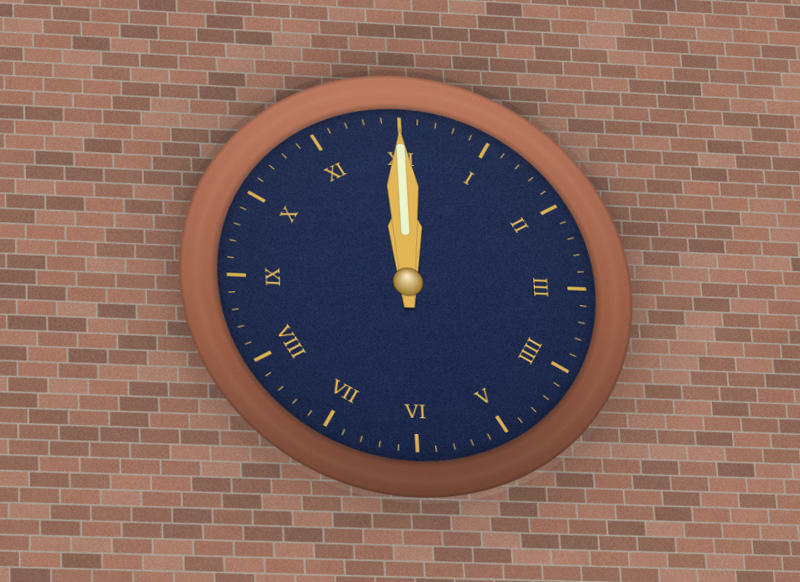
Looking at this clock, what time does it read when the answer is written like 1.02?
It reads 12.00
